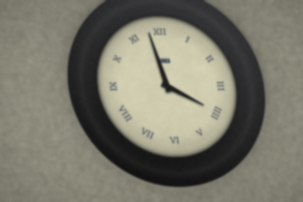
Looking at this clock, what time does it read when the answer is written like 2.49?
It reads 3.58
